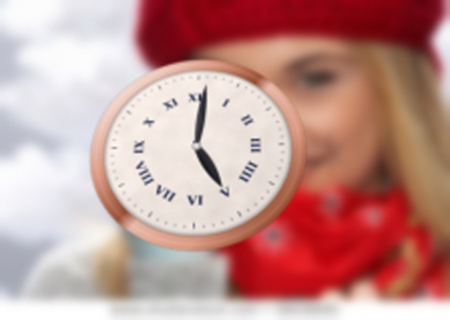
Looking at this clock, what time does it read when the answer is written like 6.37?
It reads 5.01
